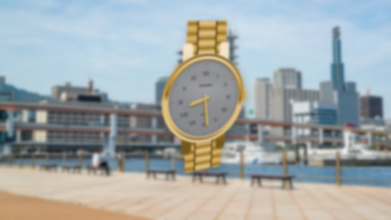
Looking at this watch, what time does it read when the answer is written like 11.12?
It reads 8.29
